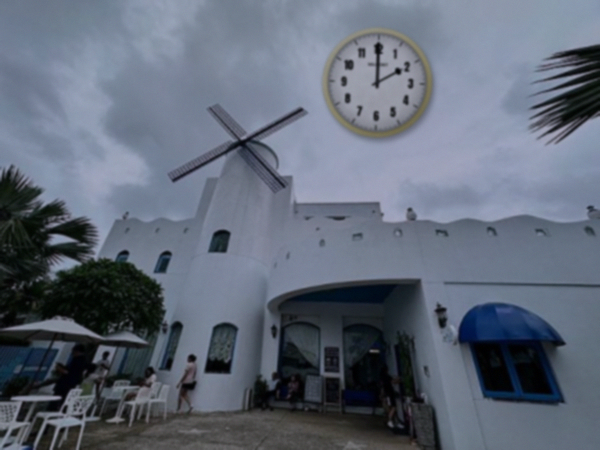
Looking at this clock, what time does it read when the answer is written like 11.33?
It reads 2.00
